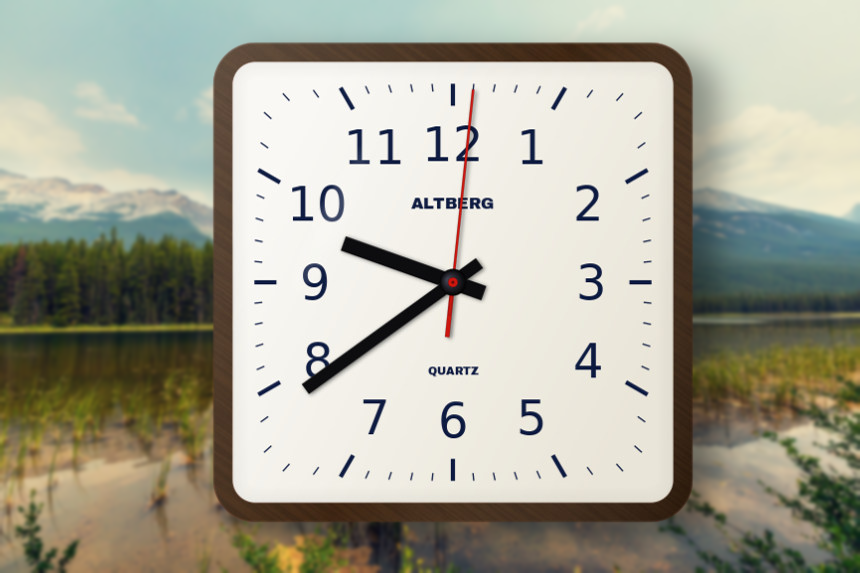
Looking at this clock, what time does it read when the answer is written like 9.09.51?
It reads 9.39.01
